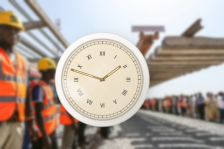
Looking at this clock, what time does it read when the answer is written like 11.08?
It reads 1.48
